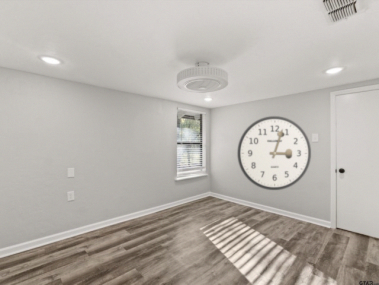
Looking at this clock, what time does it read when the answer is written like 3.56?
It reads 3.03
